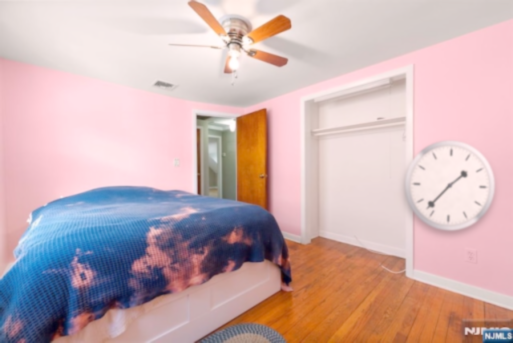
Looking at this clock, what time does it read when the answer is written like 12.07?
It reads 1.37
